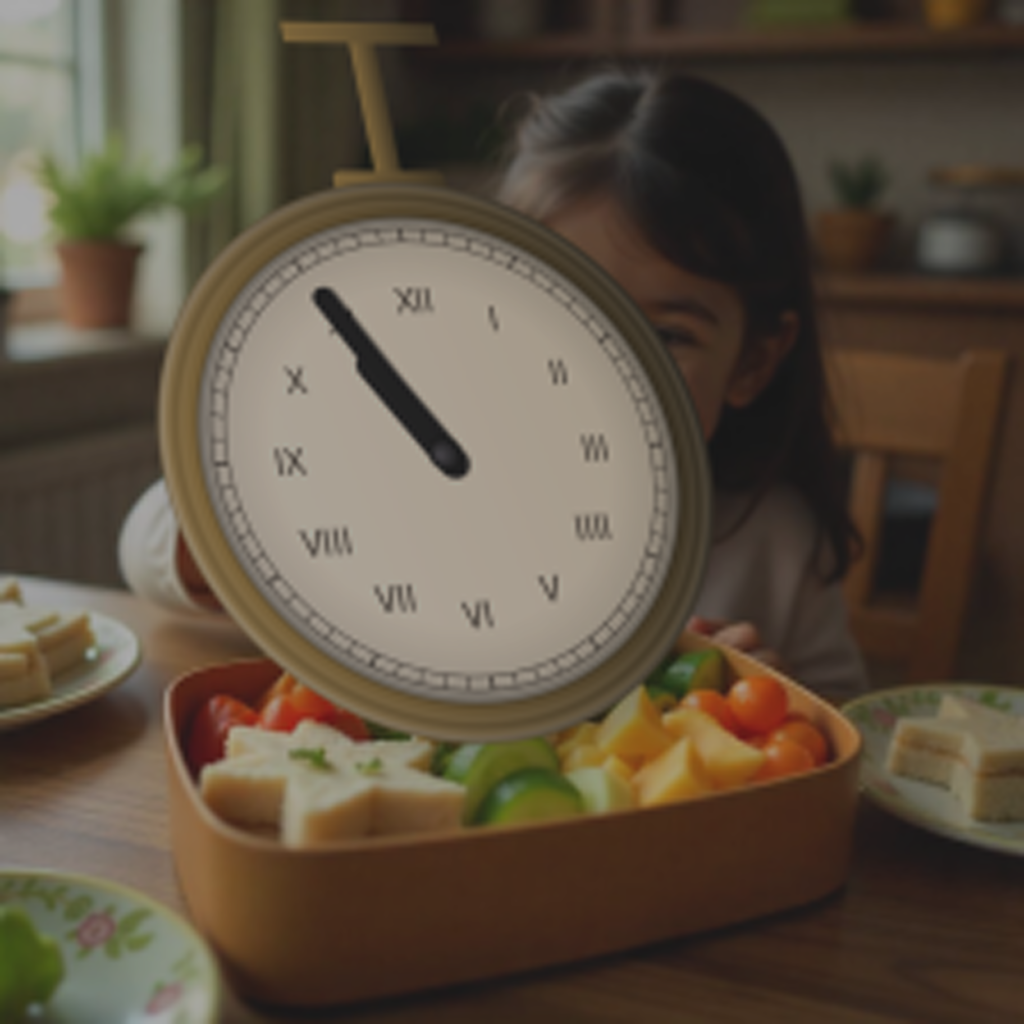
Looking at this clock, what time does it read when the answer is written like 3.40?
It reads 10.55
